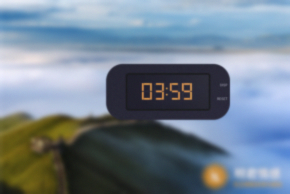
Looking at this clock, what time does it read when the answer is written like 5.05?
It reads 3.59
